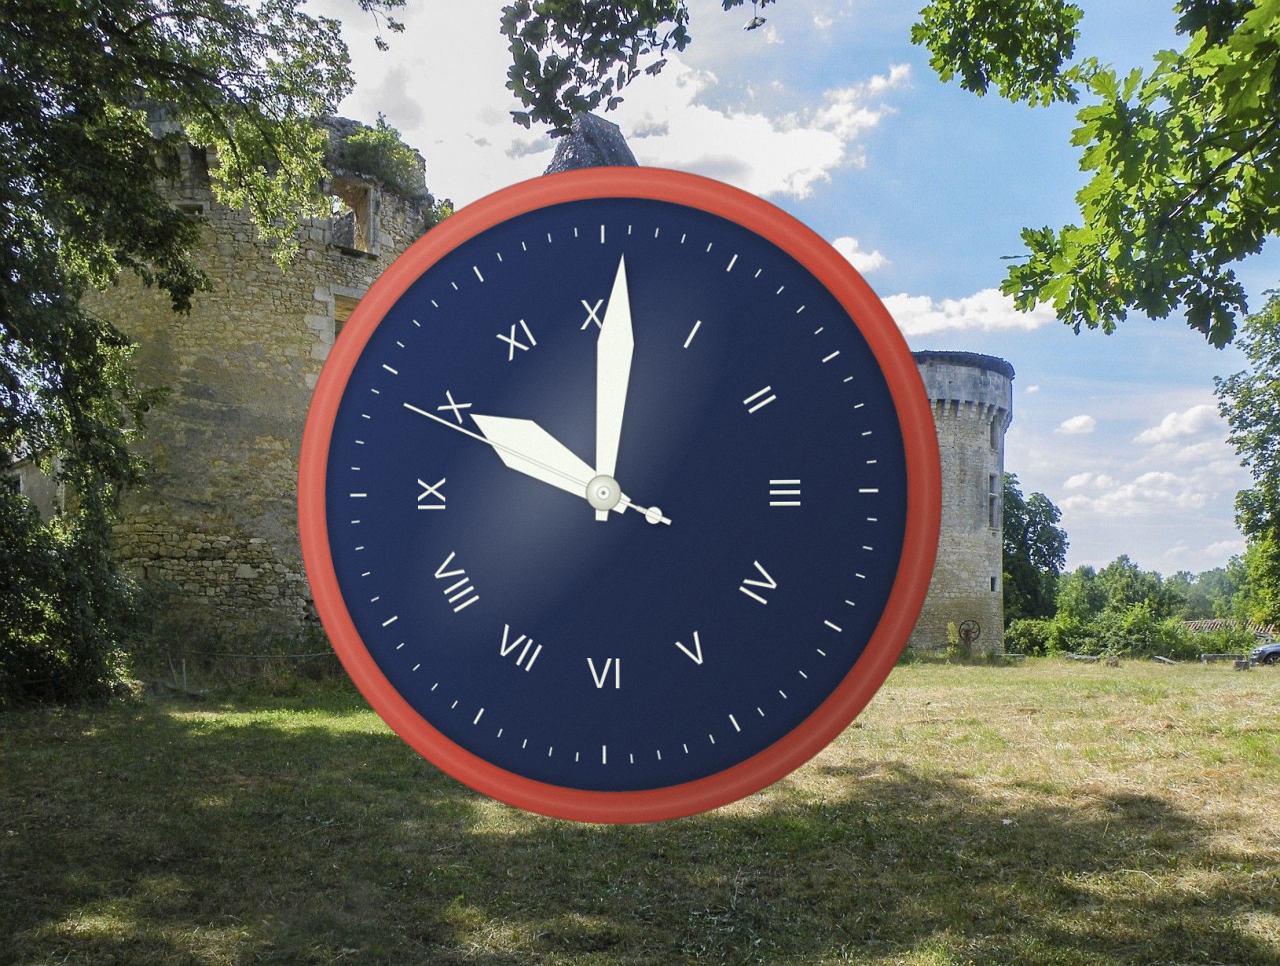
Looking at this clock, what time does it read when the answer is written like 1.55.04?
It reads 10.00.49
